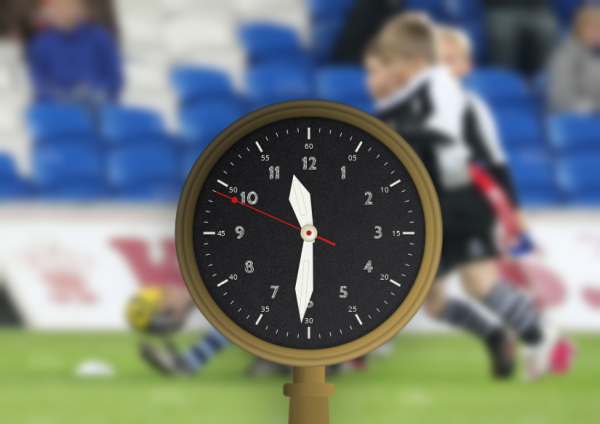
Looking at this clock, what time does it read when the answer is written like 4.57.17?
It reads 11.30.49
